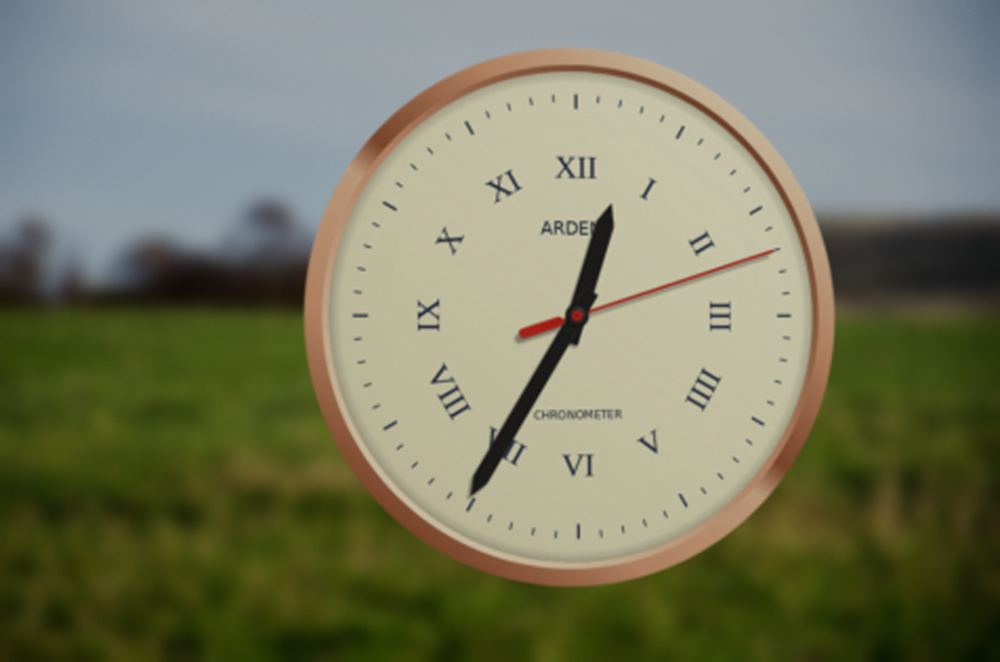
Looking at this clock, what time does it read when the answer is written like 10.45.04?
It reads 12.35.12
